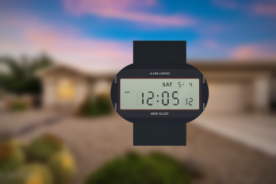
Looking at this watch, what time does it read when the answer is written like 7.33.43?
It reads 12.05.12
